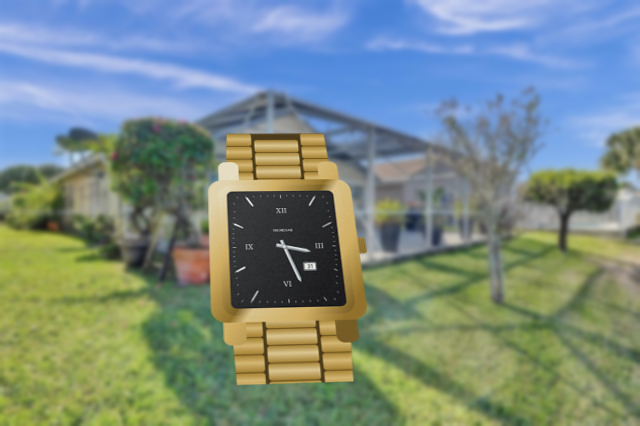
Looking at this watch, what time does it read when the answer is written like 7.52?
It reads 3.27
